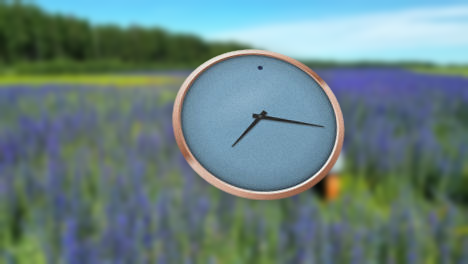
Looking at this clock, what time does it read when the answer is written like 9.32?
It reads 7.16
